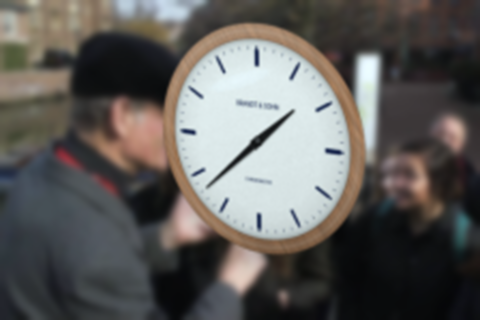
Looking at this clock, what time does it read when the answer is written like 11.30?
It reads 1.38
